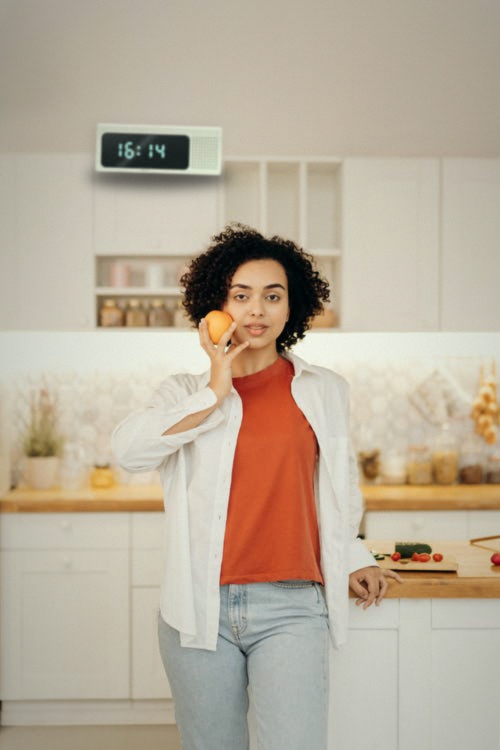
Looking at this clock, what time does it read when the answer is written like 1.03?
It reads 16.14
